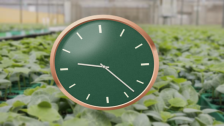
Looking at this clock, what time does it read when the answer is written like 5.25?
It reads 9.23
